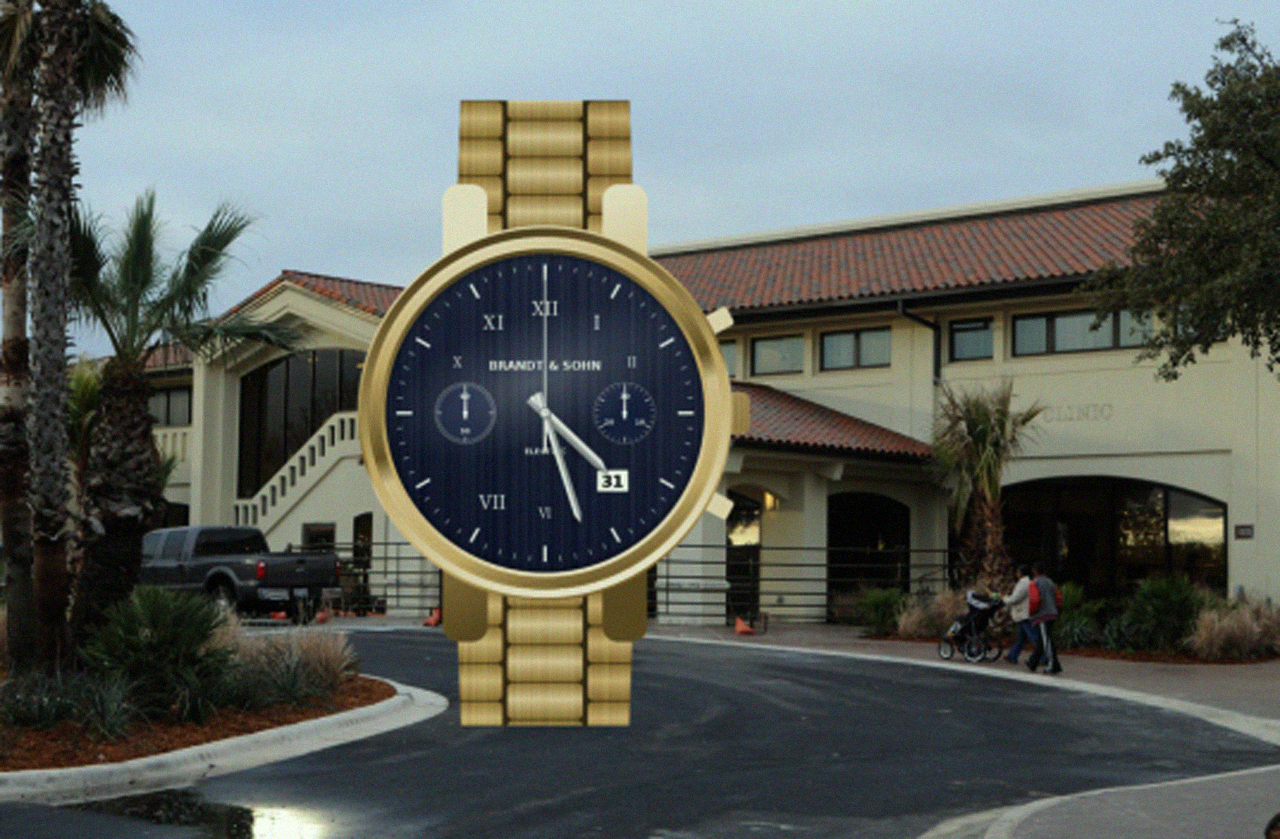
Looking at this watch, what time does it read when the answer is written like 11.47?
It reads 4.27
